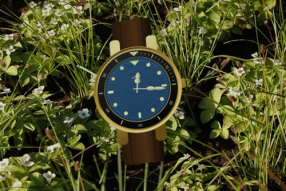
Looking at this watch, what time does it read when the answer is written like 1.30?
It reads 12.16
